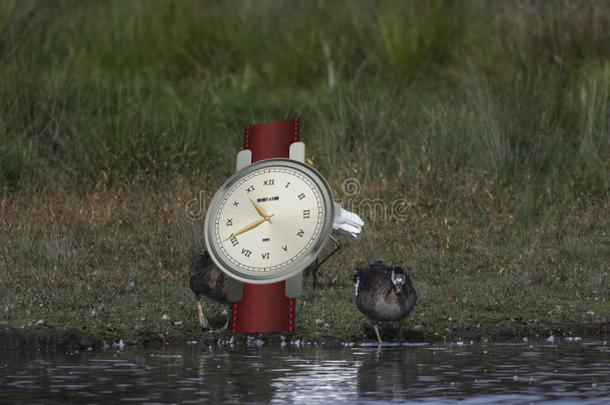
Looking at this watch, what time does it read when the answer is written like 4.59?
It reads 10.41
